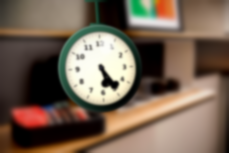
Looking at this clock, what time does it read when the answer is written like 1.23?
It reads 5.24
